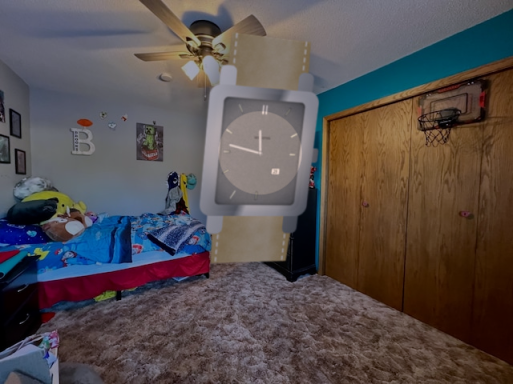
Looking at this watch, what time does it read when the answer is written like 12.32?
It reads 11.47
